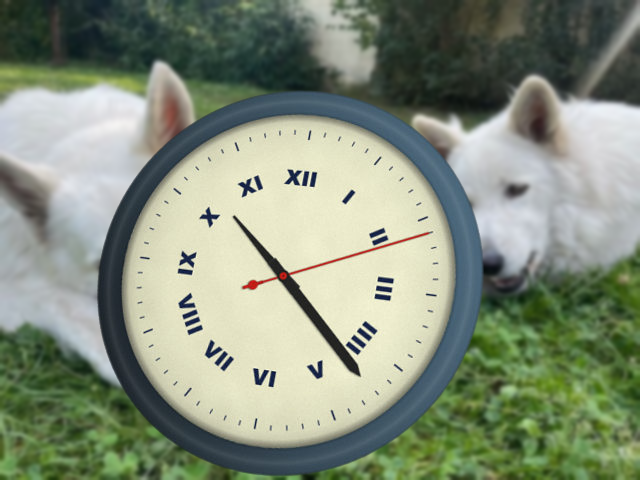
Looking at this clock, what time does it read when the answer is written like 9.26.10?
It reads 10.22.11
